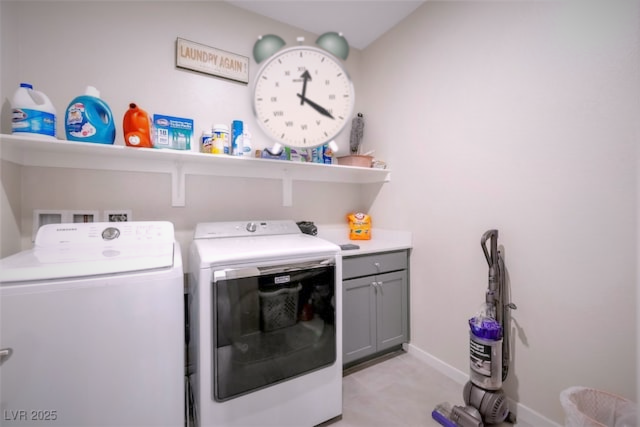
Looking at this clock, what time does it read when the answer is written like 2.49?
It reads 12.21
